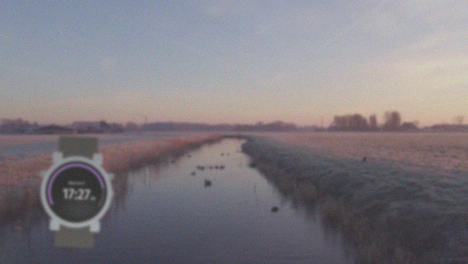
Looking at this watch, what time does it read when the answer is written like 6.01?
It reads 17.27
